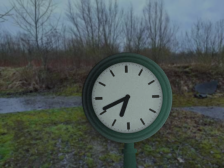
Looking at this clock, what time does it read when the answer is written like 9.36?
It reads 6.41
